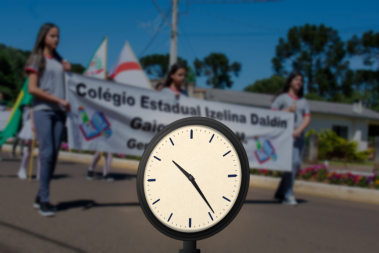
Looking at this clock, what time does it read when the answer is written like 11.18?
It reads 10.24
